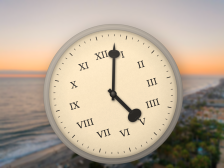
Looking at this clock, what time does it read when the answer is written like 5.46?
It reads 5.03
